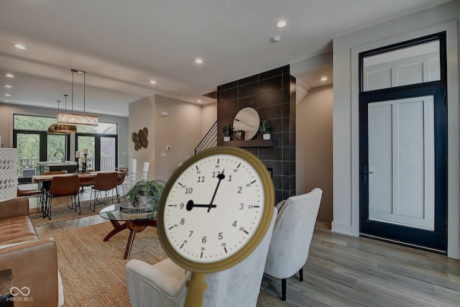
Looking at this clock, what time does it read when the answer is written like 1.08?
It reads 9.02
